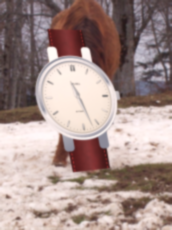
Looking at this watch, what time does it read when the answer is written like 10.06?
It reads 11.27
